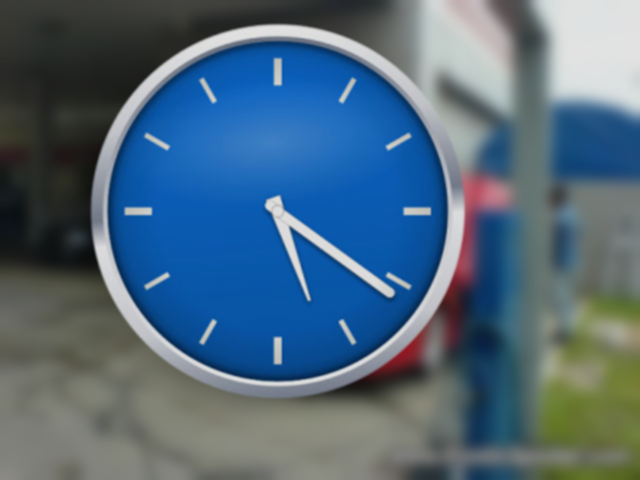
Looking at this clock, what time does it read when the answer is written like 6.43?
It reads 5.21
